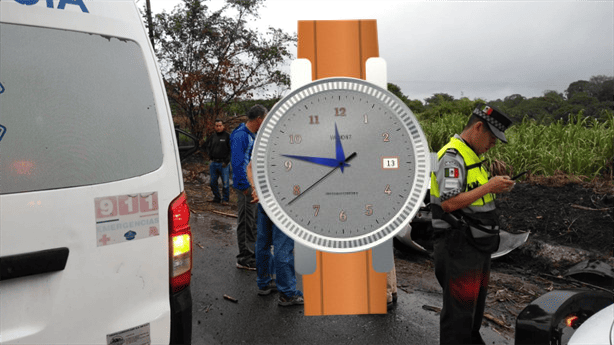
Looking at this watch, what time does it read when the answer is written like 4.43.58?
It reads 11.46.39
